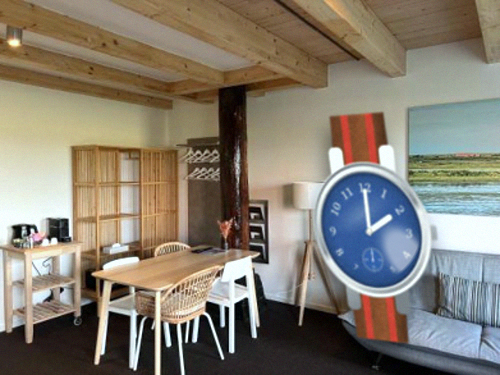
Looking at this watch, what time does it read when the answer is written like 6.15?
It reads 2.00
